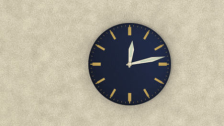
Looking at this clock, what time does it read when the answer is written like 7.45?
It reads 12.13
